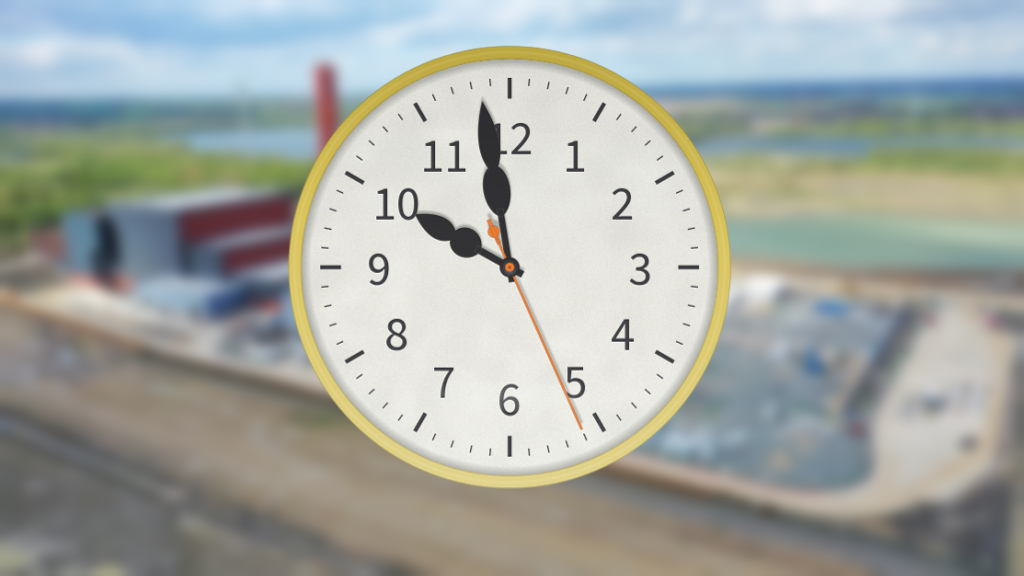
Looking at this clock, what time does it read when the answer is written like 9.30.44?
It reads 9.58.26
